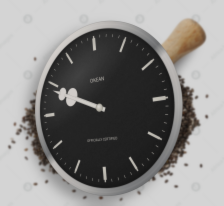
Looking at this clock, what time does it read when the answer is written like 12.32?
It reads 9.49
